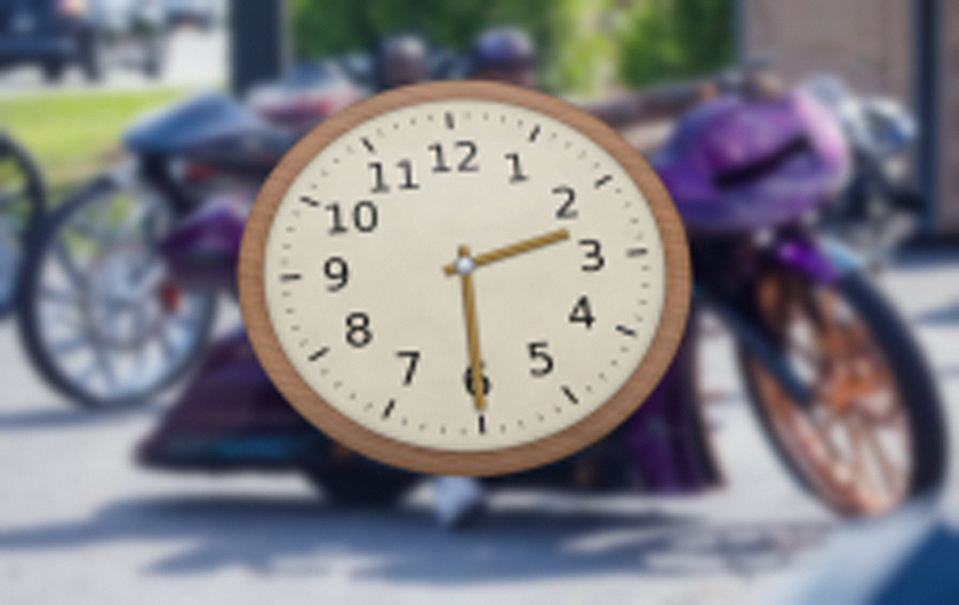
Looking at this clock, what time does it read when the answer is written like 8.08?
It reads 2.30
